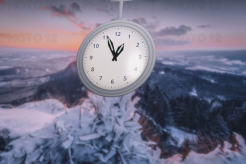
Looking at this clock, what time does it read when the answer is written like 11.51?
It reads 12.56
